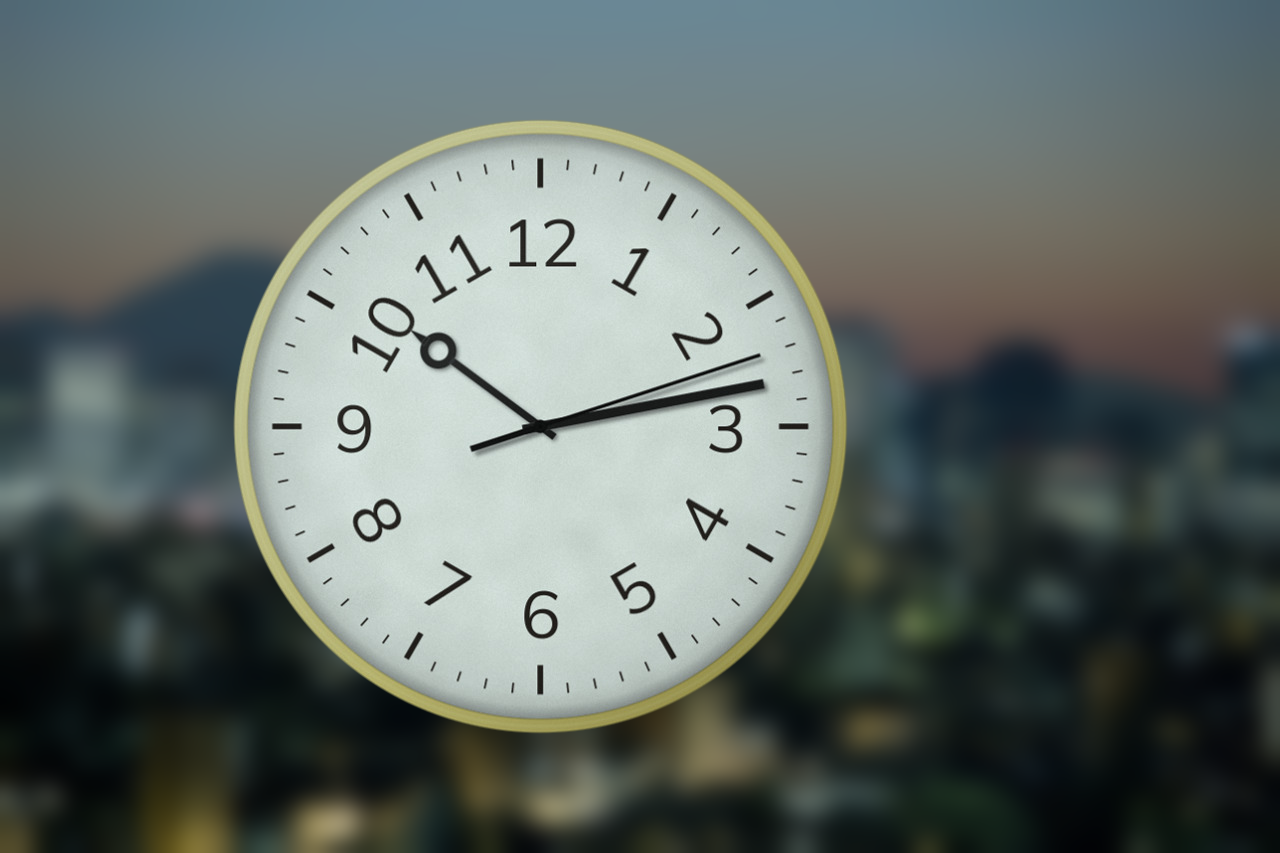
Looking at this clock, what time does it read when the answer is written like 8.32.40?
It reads 10.13.12
